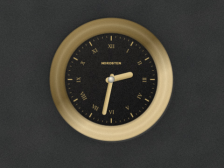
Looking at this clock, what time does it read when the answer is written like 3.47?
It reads 2.32
